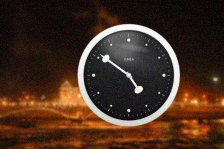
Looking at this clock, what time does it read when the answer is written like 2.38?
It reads 4.51
